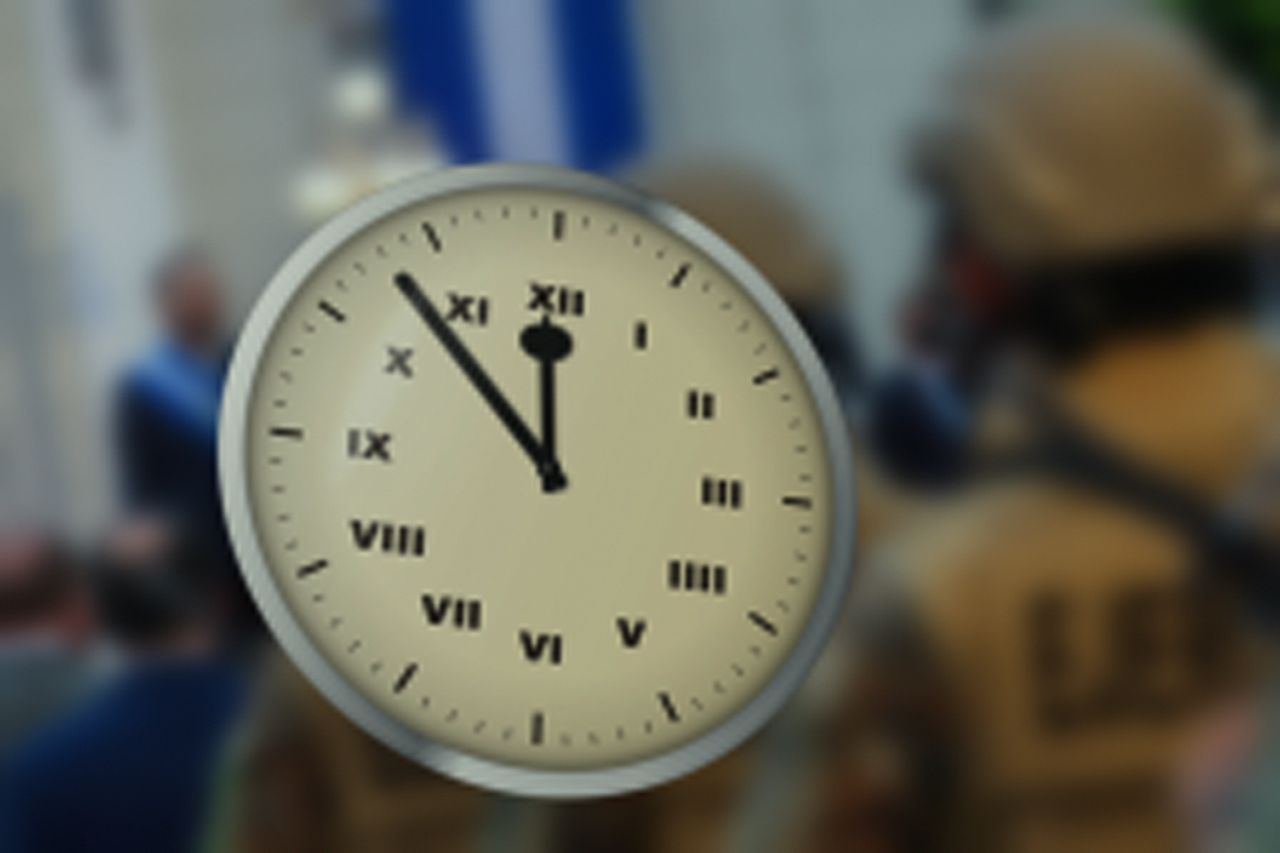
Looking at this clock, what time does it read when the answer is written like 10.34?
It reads 11.53
